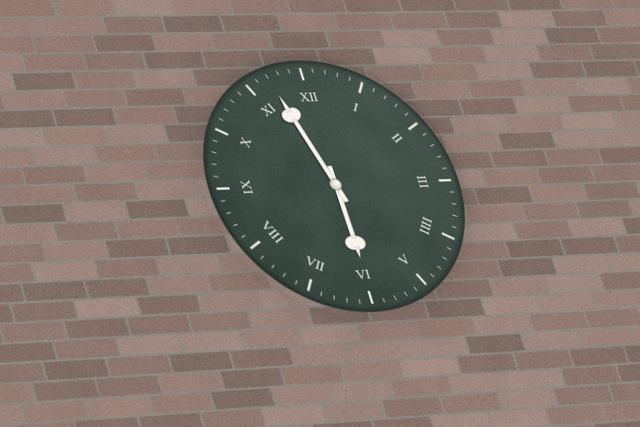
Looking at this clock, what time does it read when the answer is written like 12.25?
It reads 5.57
